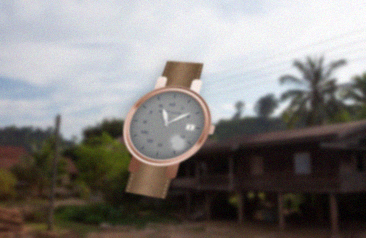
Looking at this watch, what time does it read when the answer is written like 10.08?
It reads 11.09
